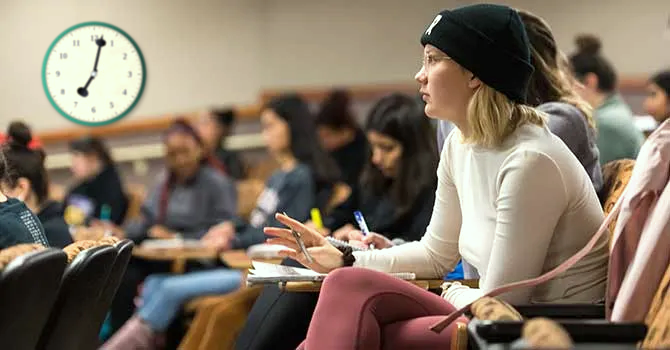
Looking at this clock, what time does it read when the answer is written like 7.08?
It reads 7.02
